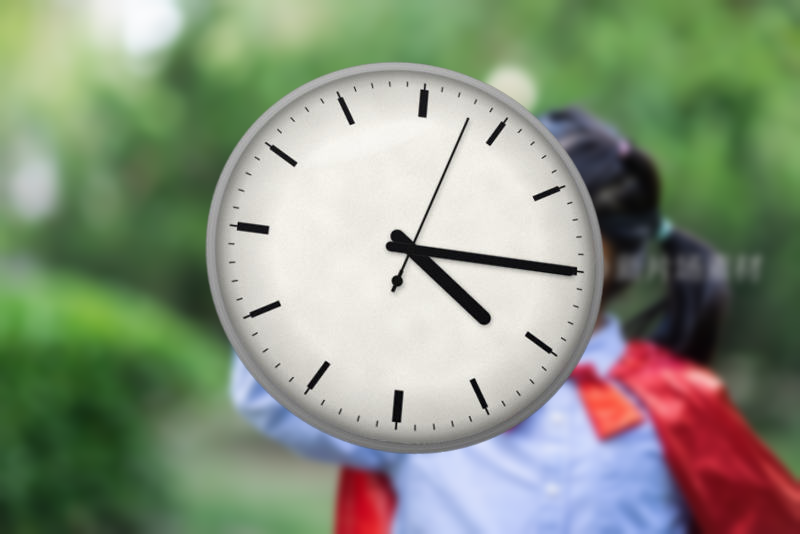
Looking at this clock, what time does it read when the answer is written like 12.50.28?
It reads 4.15.03
